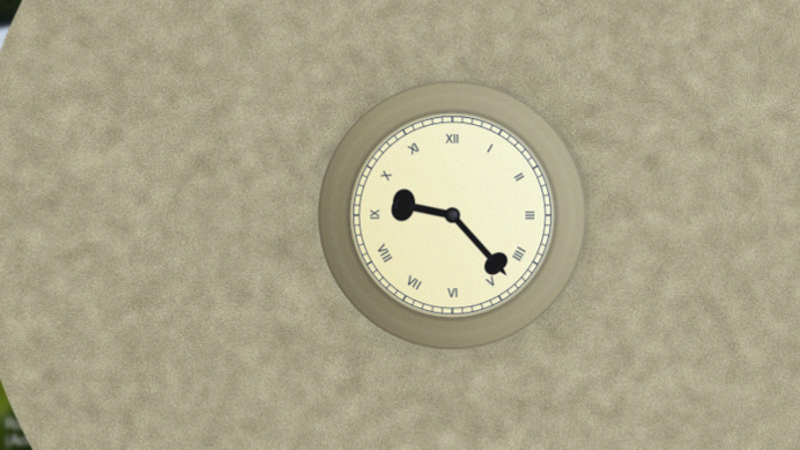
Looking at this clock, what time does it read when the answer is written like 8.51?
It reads 9.23
